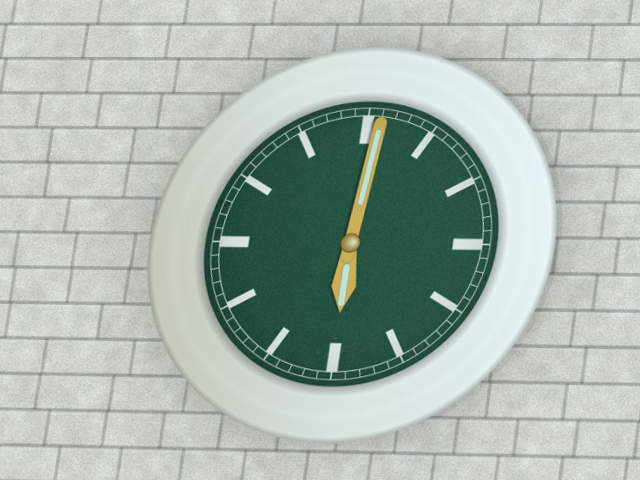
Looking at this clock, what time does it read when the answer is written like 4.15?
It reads 6.01
